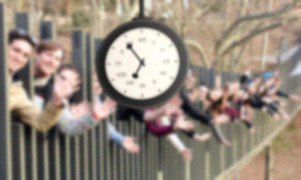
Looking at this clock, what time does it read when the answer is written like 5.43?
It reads 6.54
